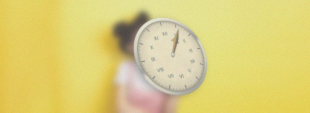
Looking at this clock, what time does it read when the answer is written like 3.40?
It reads 1.06
